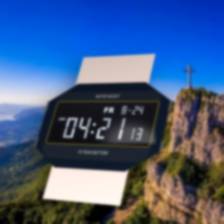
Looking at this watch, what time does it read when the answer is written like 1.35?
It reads 4.21
